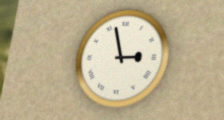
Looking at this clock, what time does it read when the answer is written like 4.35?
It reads 2.57
